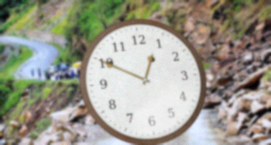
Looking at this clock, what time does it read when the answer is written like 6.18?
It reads 12.50
